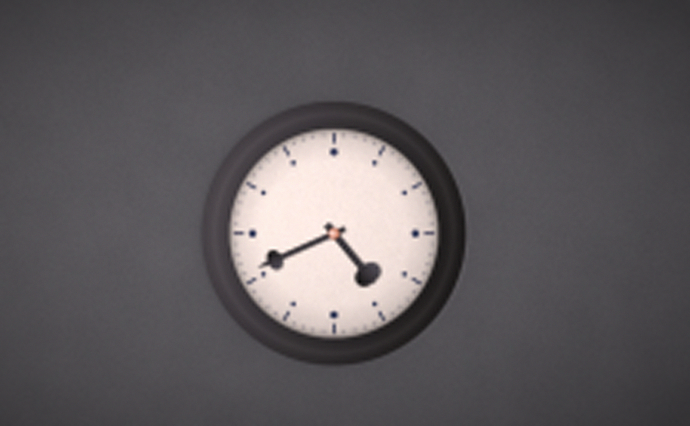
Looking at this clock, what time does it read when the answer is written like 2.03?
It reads 4.41
